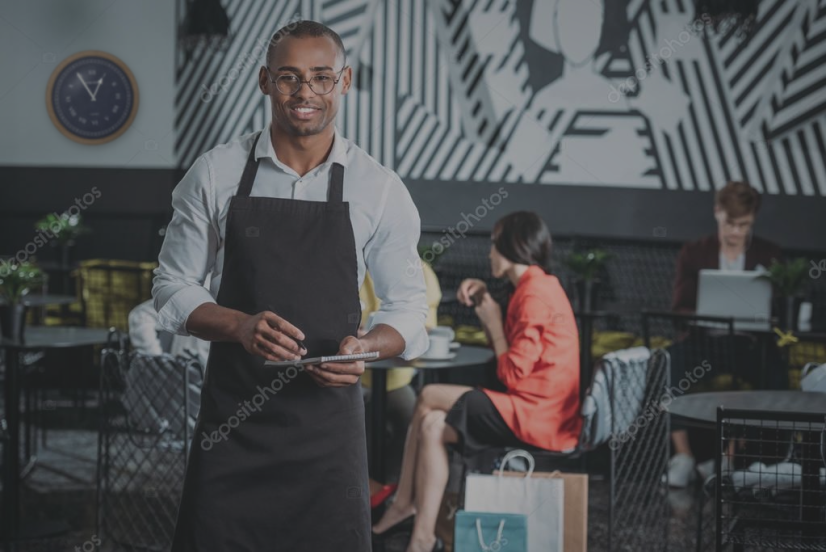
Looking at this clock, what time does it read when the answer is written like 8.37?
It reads 12.55
